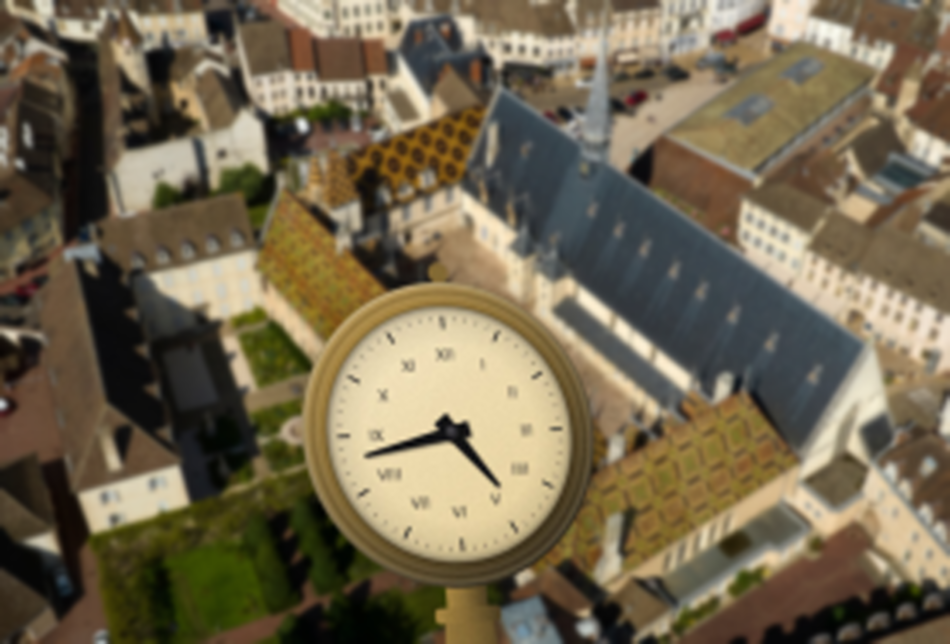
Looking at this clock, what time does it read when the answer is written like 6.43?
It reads 4.43
